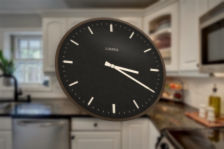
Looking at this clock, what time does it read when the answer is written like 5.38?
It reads 3.20
